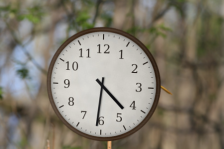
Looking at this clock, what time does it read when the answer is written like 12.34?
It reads 4.31
